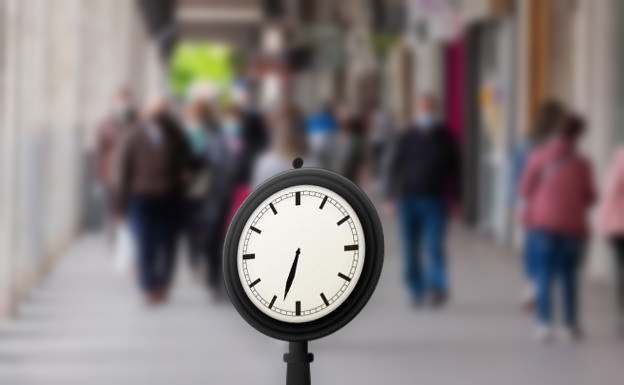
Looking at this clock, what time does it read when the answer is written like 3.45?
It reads 6.33
